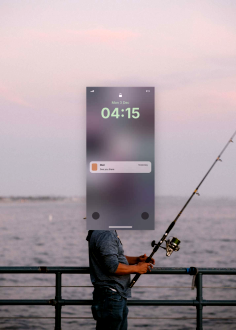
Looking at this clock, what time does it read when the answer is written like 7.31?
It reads 4.15
